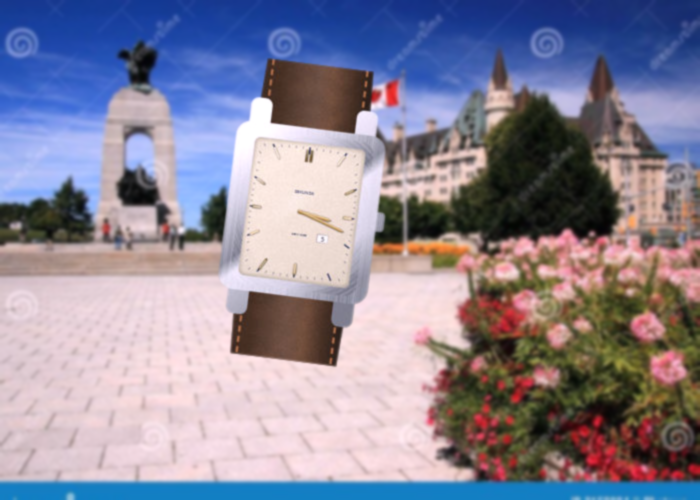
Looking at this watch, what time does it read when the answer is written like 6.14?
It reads 3.18
